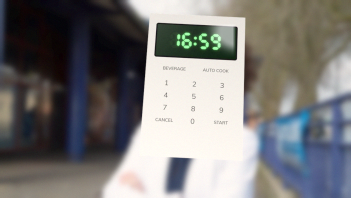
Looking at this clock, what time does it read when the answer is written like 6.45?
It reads 16.59
